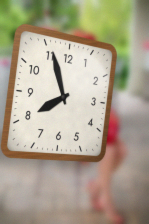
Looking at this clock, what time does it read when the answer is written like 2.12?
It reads 7.56
